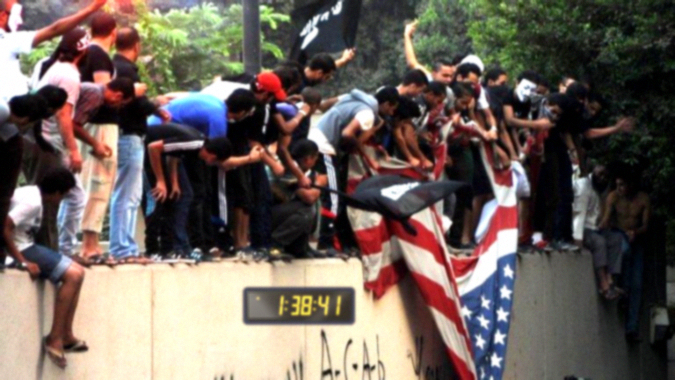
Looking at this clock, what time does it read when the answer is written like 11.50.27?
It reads 1.38.41
